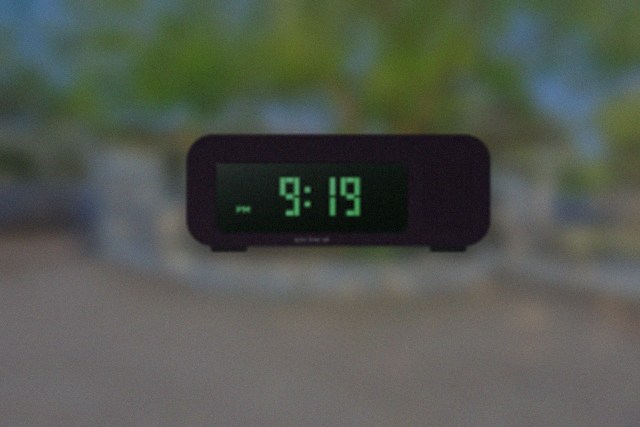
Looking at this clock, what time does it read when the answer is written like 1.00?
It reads 9.19
